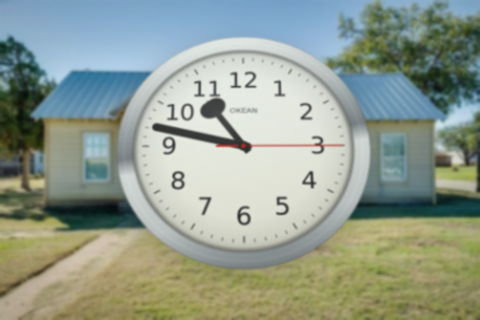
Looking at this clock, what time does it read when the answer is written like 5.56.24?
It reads 10.47.15
